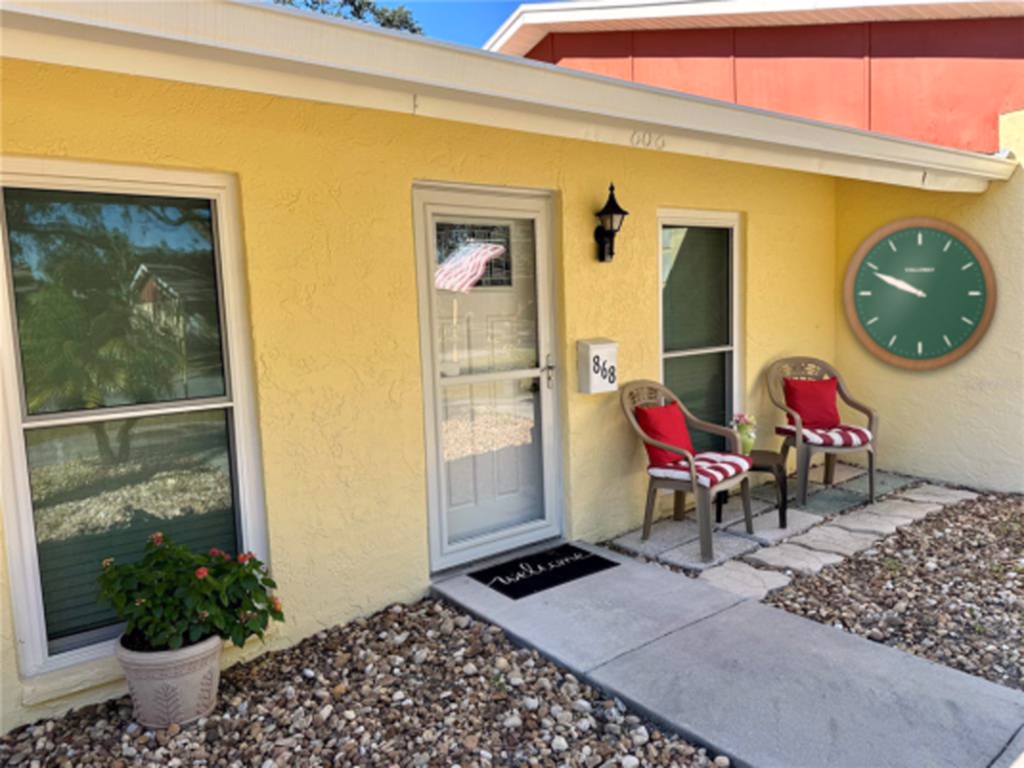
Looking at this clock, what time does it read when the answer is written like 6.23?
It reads 9.49
